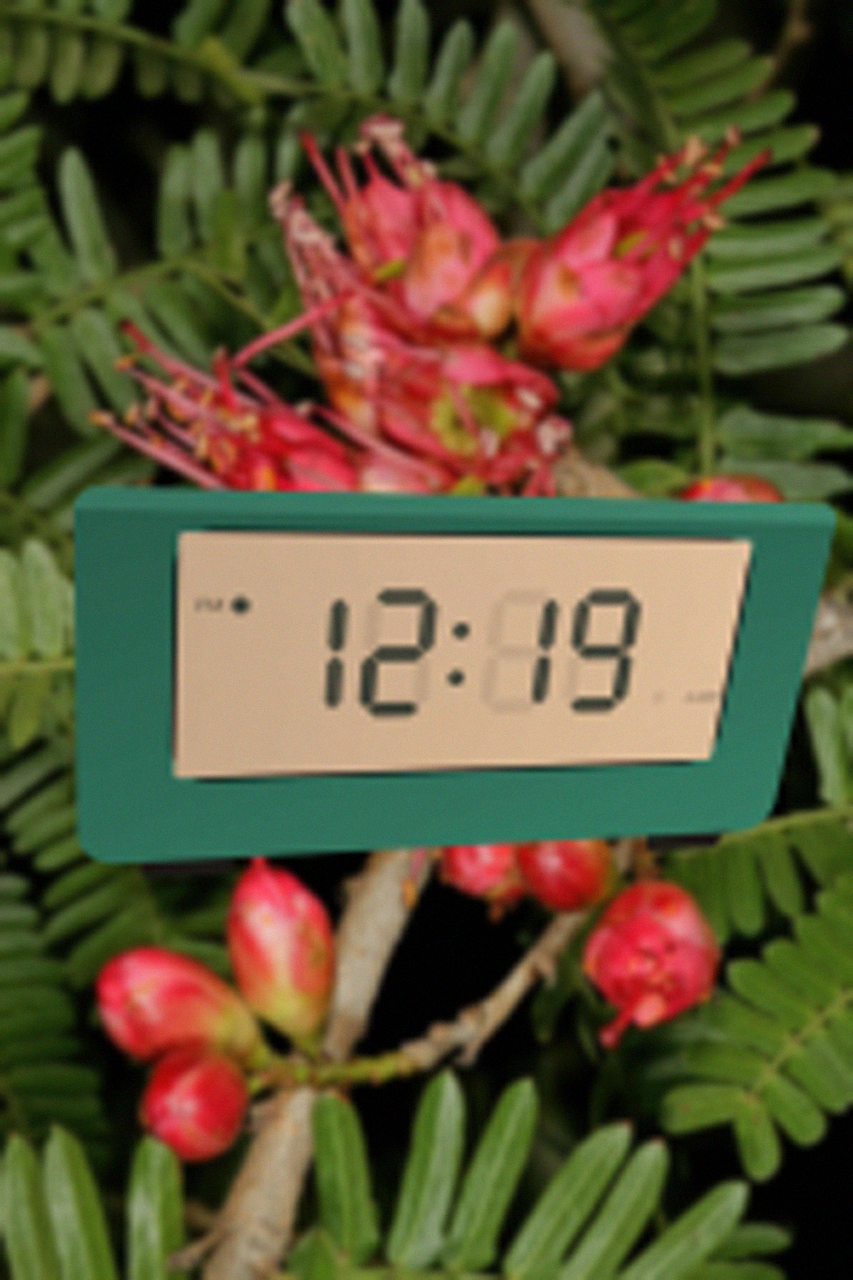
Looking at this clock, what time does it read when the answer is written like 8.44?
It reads 12.19
